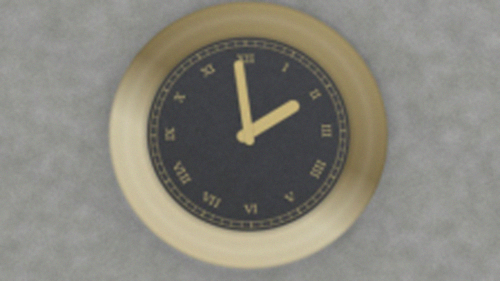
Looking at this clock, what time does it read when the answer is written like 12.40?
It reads 1.59
